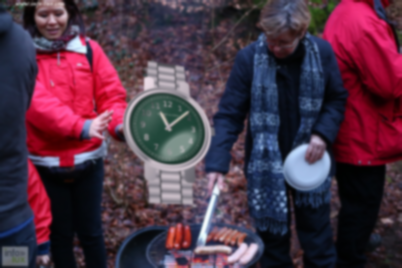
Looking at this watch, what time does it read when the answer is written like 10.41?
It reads 11.08
